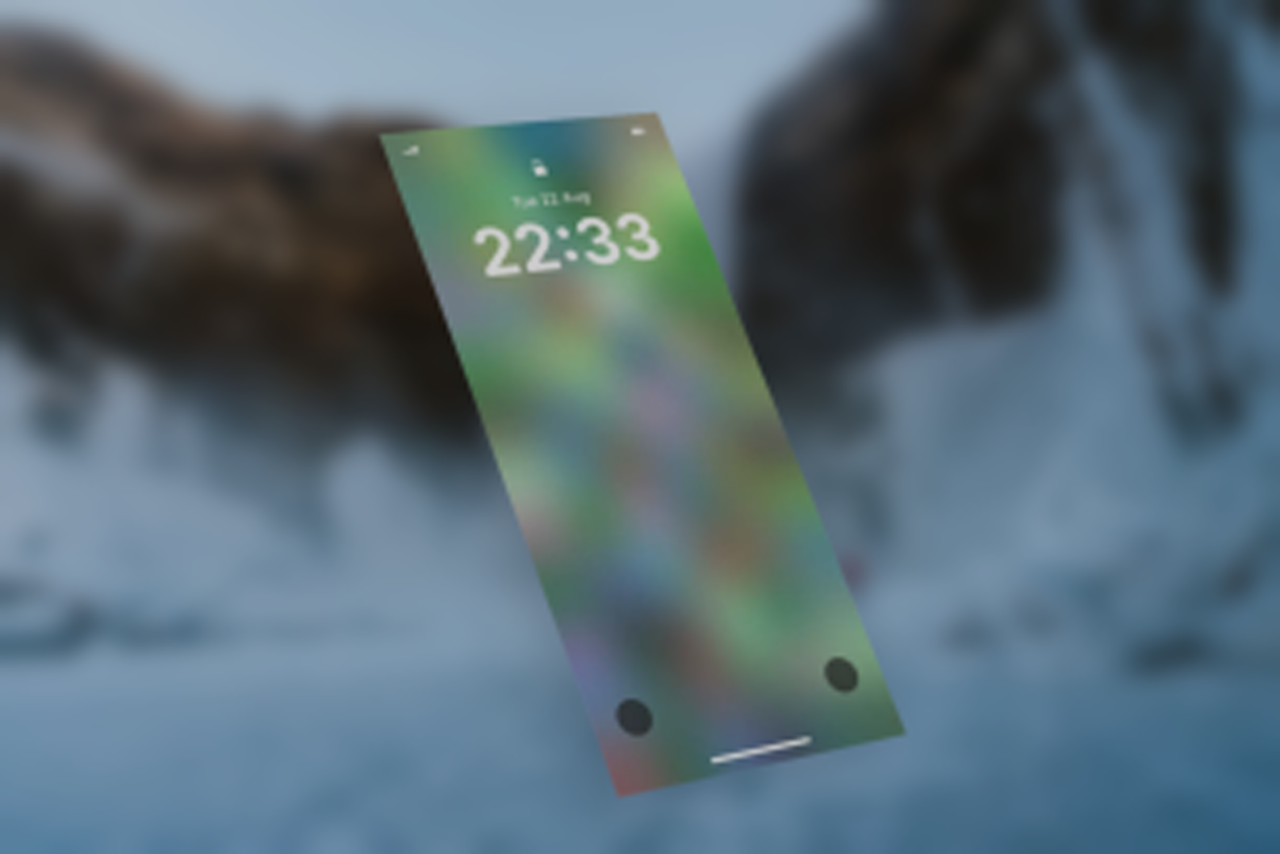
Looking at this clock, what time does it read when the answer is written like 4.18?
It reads 22.33
